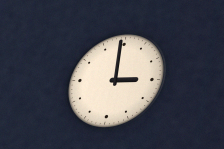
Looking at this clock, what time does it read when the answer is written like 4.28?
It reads 2.59
